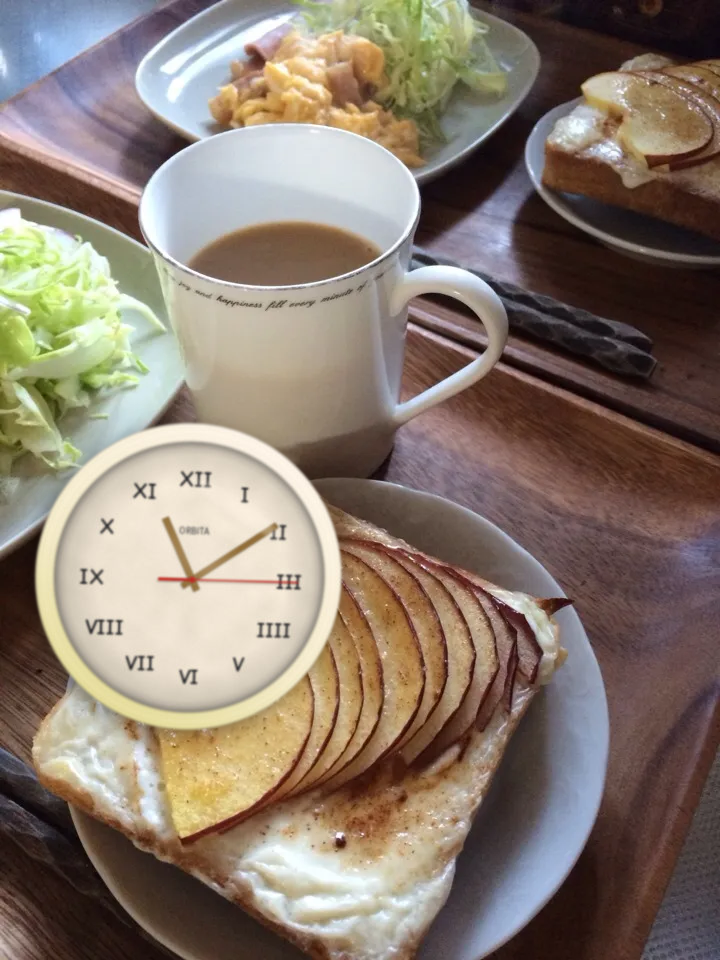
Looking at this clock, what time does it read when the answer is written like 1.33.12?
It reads 11.09.15
